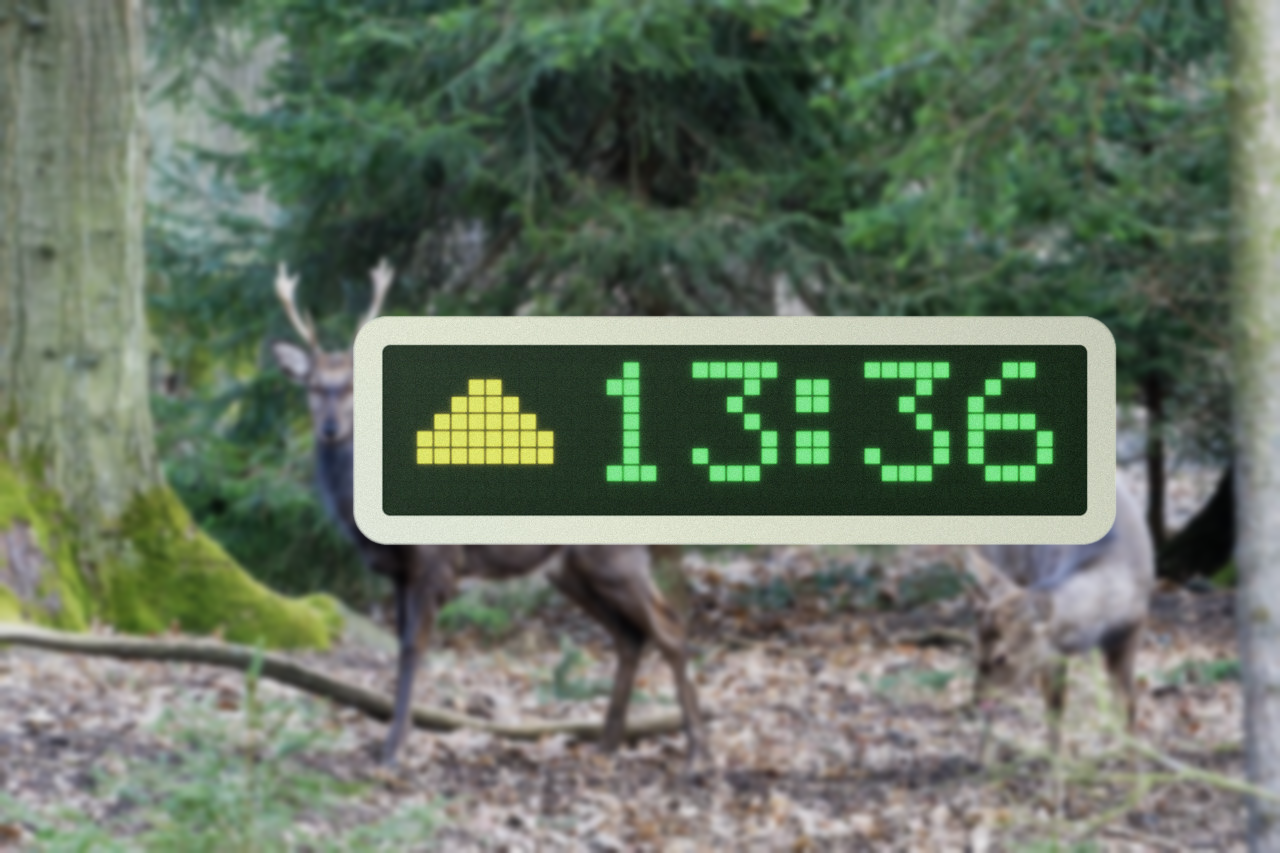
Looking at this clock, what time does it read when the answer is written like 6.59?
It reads 13.36
